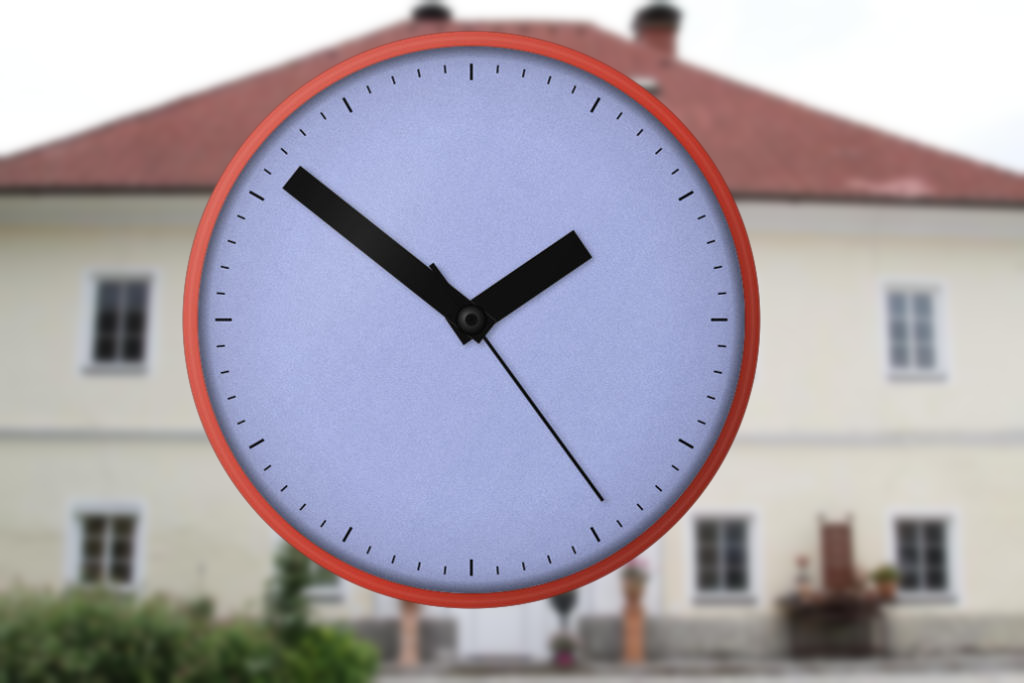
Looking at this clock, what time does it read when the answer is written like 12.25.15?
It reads 1.51.24
